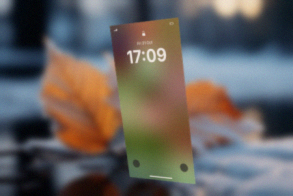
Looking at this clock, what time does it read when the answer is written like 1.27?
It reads 17.09
